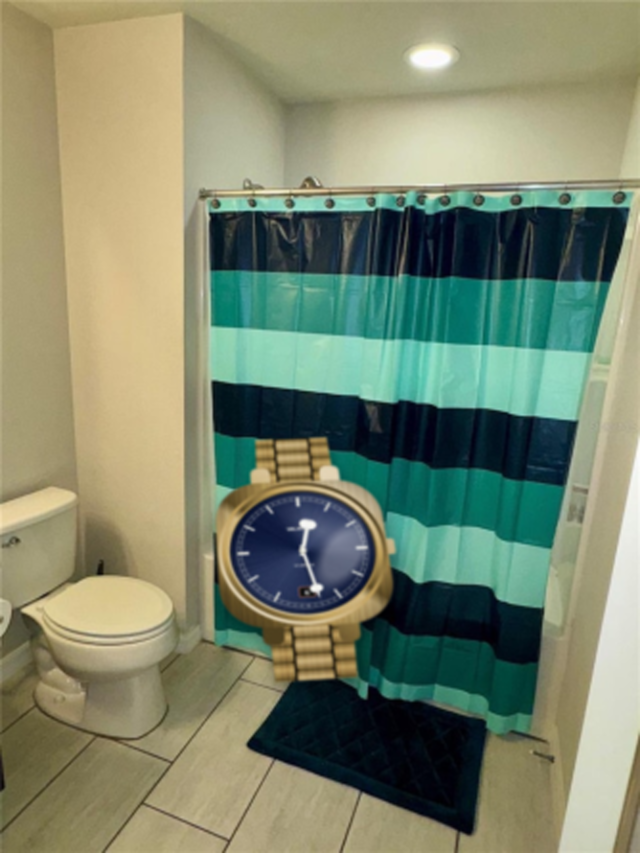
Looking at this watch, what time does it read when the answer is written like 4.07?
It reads 12.28
